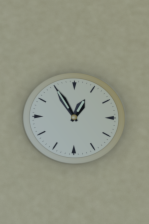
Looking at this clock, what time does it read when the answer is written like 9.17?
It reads 12.55
